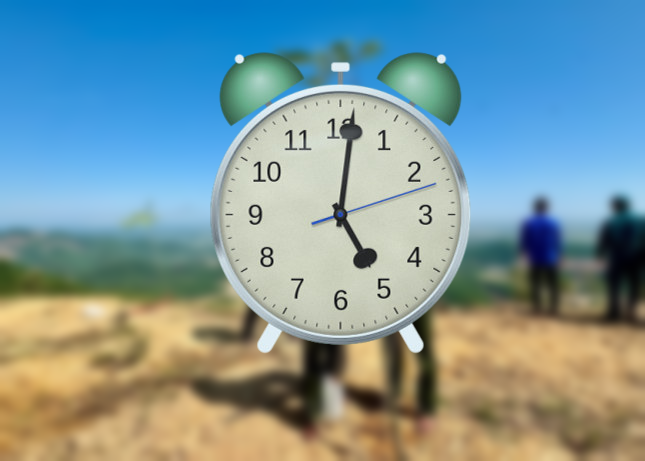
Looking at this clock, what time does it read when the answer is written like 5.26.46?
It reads 5.01.12
